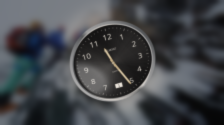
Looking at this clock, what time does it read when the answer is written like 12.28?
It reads 11.26
